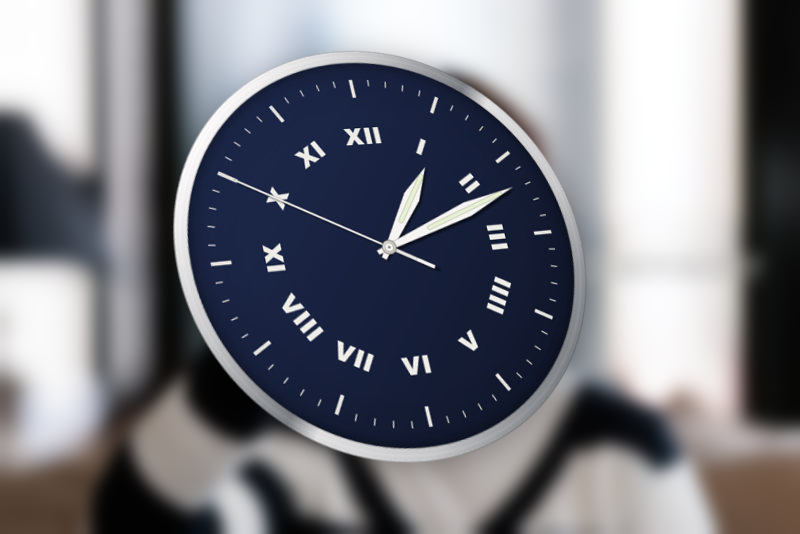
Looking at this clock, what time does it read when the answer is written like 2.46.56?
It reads 1.11.50
